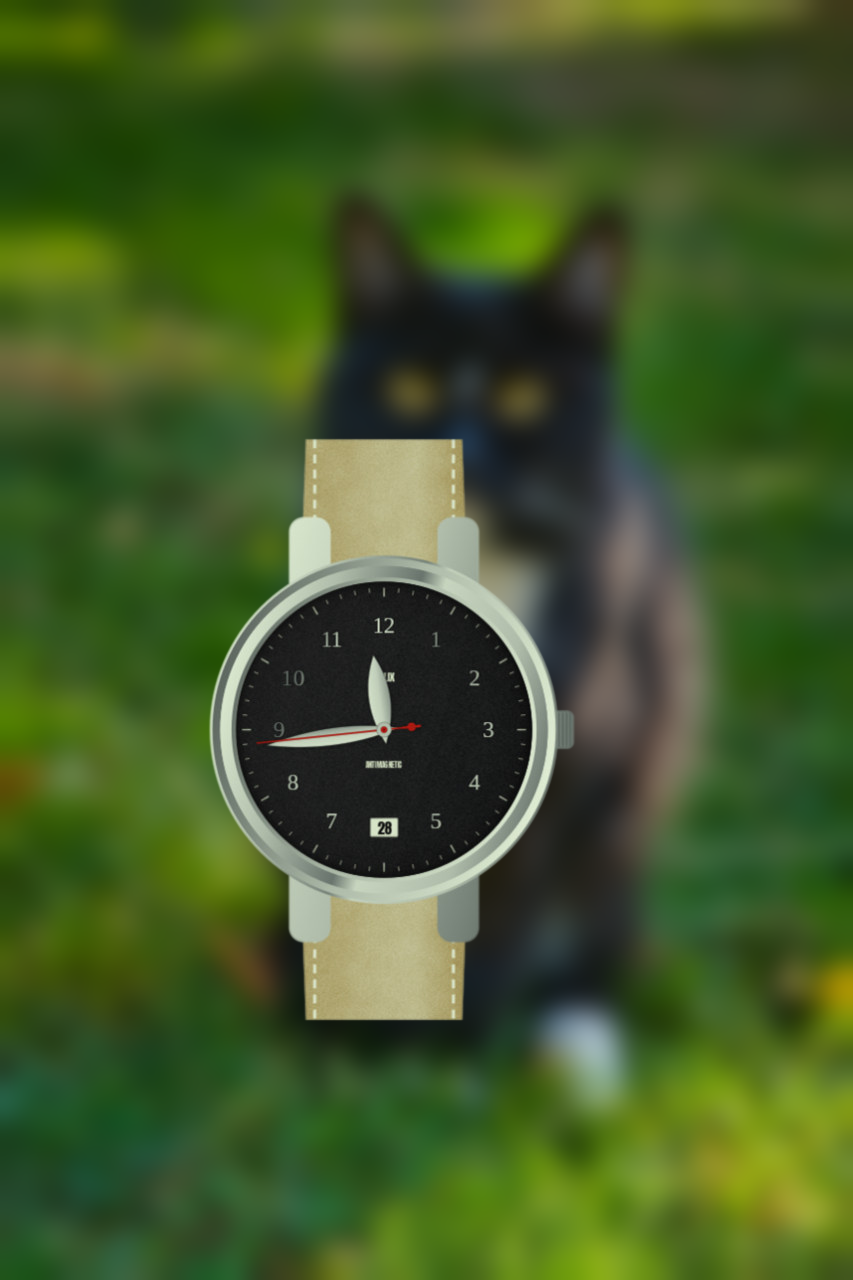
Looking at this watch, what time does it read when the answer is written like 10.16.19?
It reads 11.43.44
